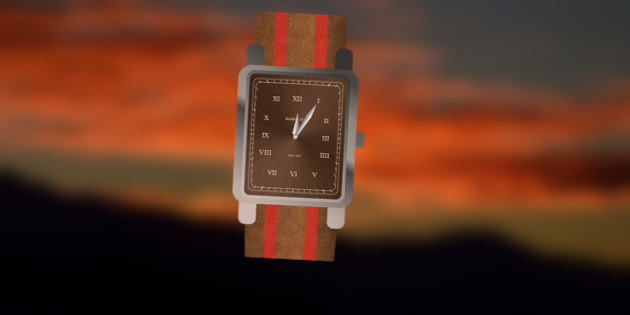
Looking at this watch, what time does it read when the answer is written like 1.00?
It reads 12.05
